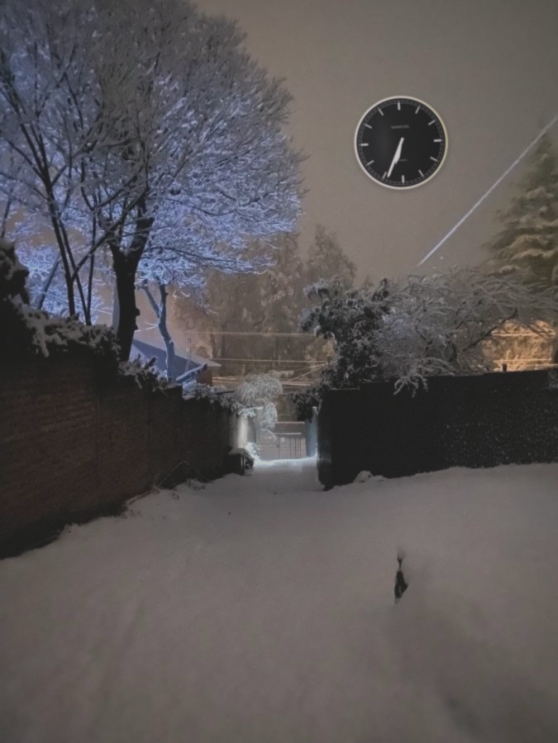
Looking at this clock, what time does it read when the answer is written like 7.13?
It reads 6.34
